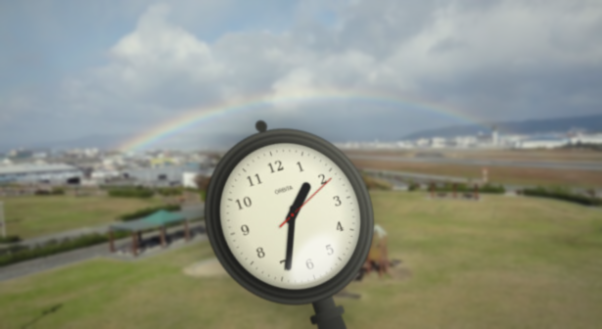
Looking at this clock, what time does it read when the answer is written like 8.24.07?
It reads 1.34.11
